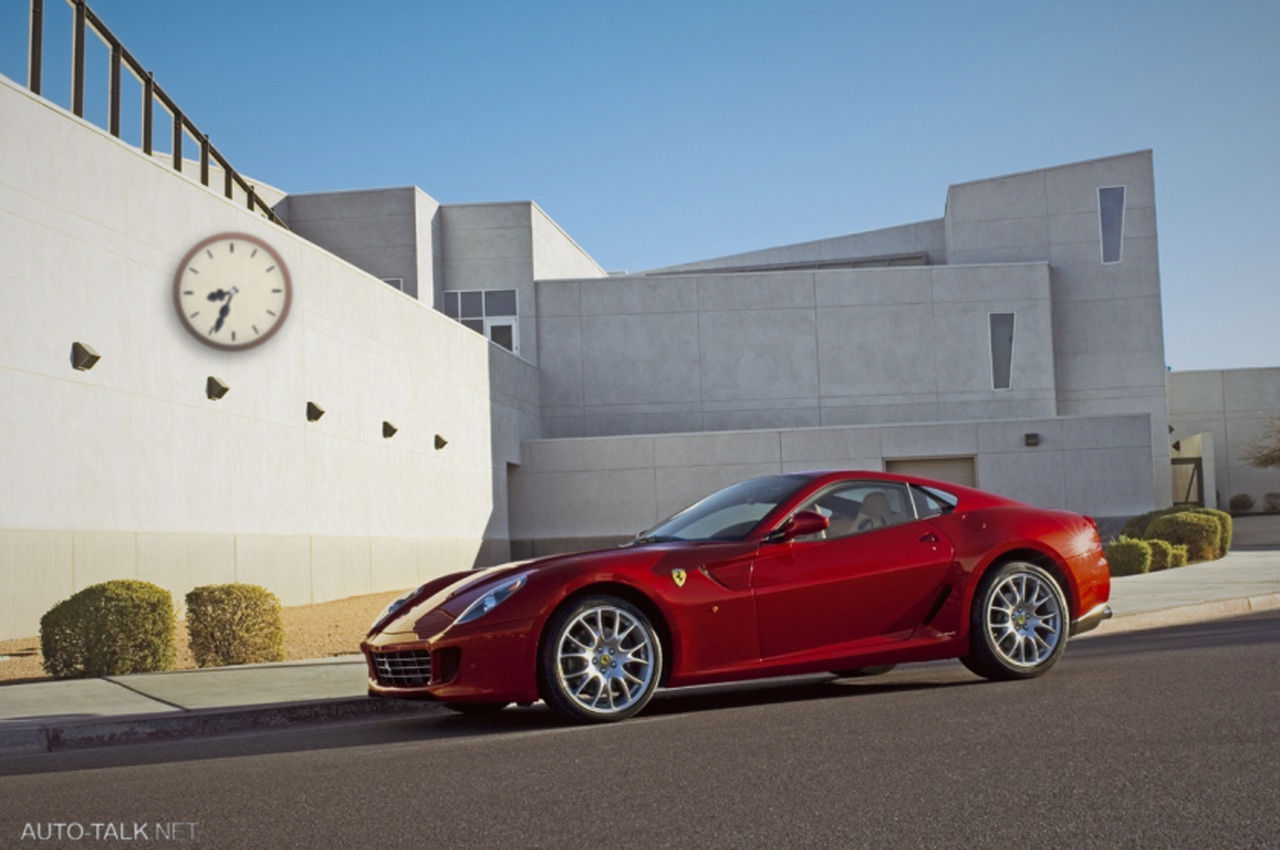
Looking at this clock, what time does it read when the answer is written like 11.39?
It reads 8.34
